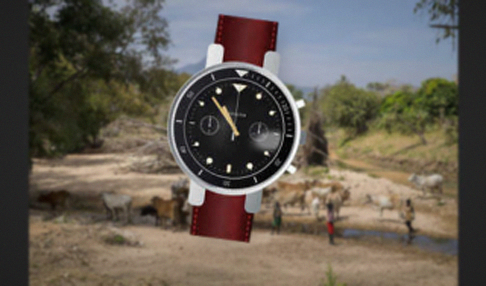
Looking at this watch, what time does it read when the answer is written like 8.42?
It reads 10.53
